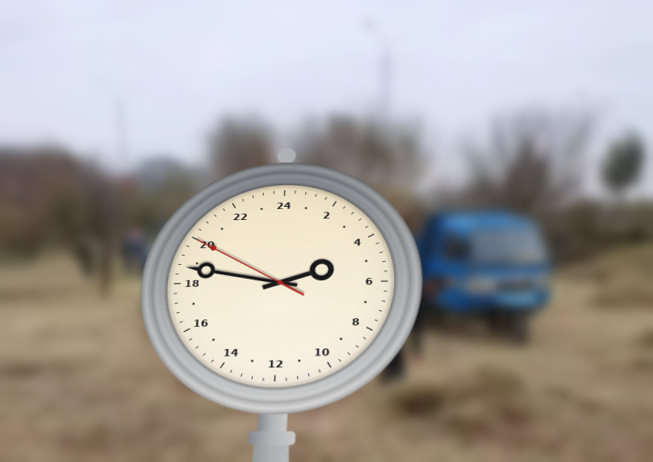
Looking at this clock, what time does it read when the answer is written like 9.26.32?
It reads 4.46.50
